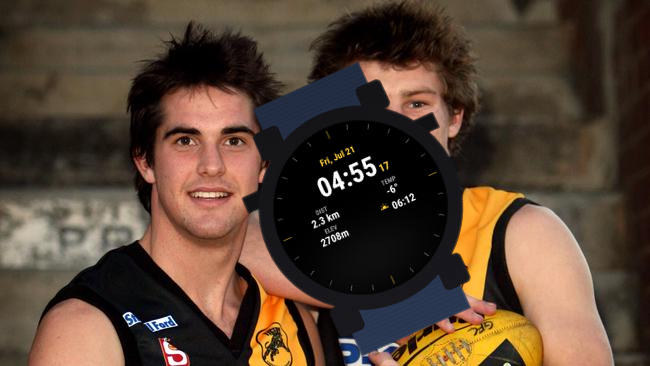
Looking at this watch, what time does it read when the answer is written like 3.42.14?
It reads 4.55.17
